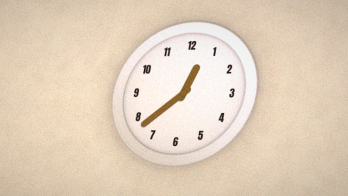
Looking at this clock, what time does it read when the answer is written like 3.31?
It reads 12.38
